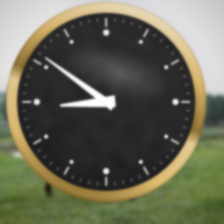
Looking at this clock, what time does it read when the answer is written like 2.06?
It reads 8.51
